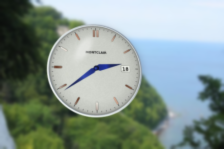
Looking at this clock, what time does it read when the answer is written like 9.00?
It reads 2.39
